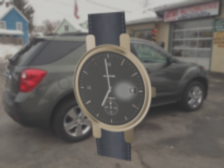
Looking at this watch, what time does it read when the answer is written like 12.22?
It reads 6.59
